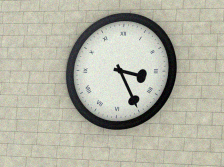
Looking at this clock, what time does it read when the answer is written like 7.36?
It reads 3.25
